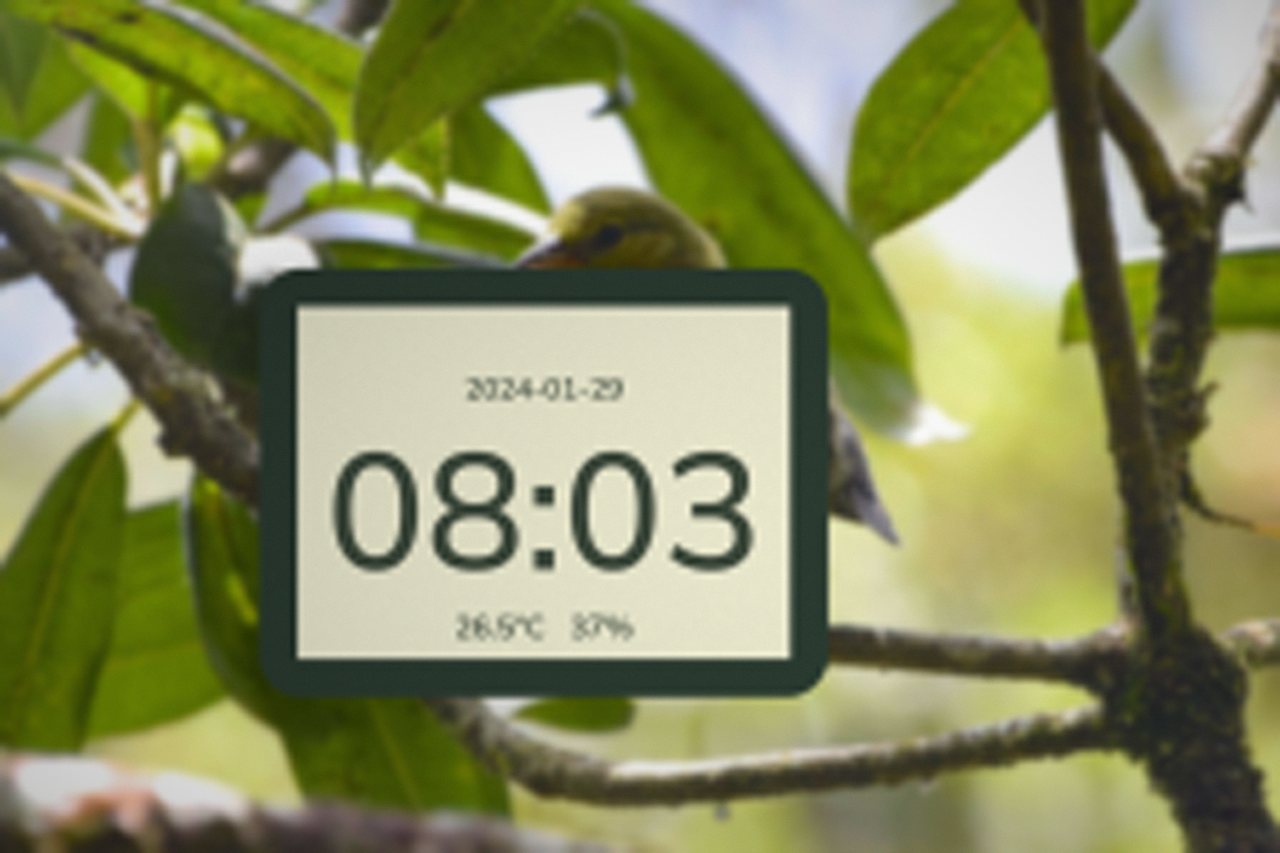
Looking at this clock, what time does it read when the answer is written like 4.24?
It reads 8.03
